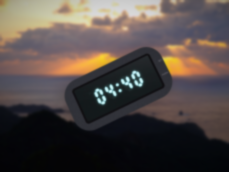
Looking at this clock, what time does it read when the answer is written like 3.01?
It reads 4.40
